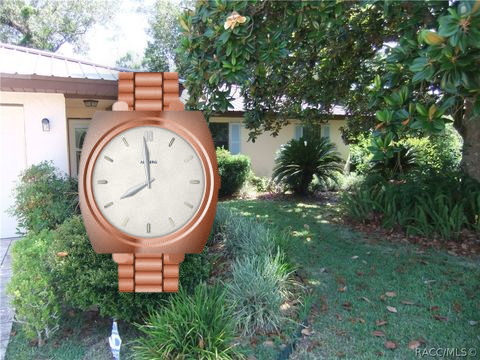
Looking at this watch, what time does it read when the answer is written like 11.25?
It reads 7.59
